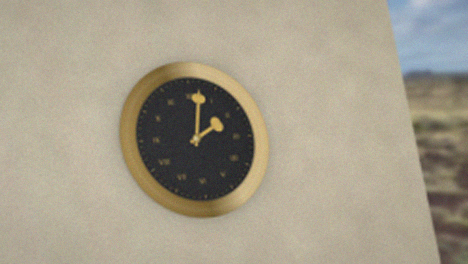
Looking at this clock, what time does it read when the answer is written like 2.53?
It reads 2.02
